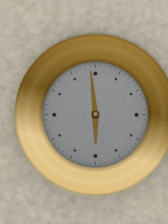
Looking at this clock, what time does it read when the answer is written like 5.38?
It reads 5.59
